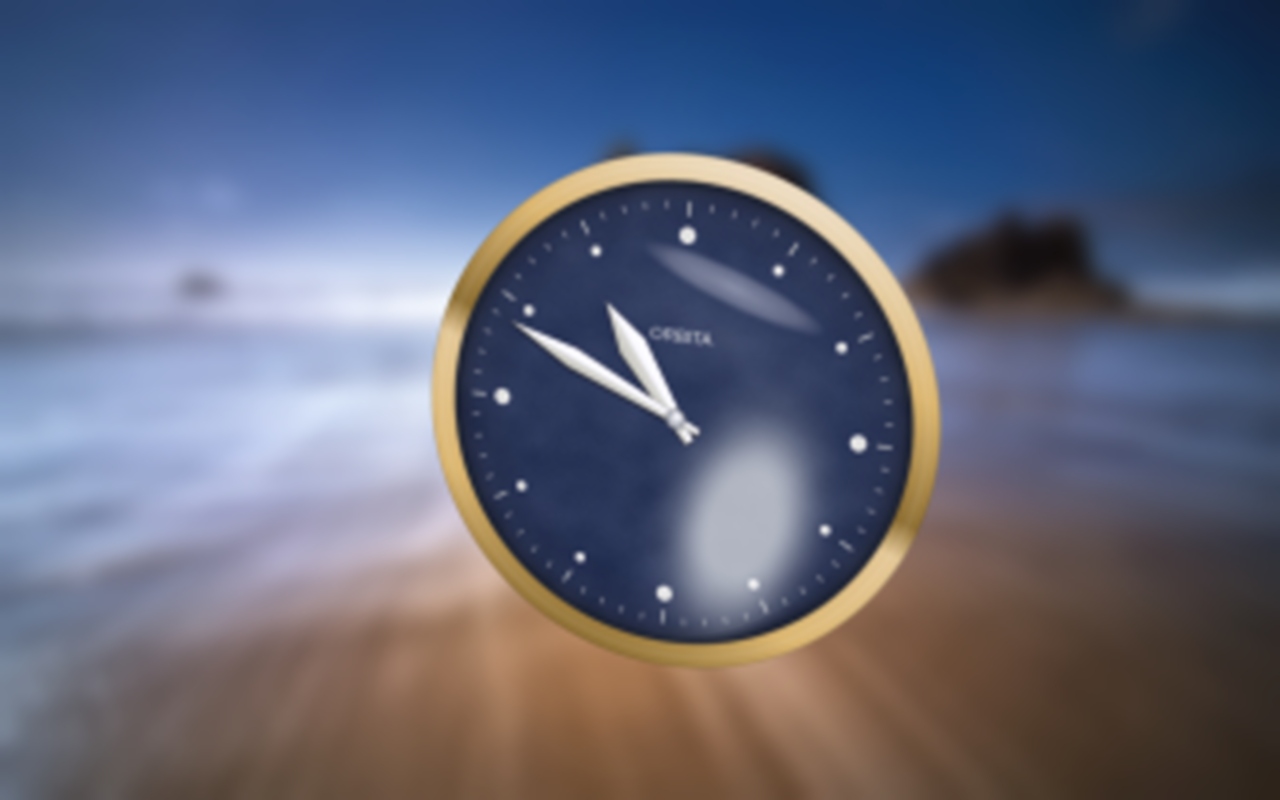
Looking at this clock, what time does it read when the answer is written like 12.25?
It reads 10.49
